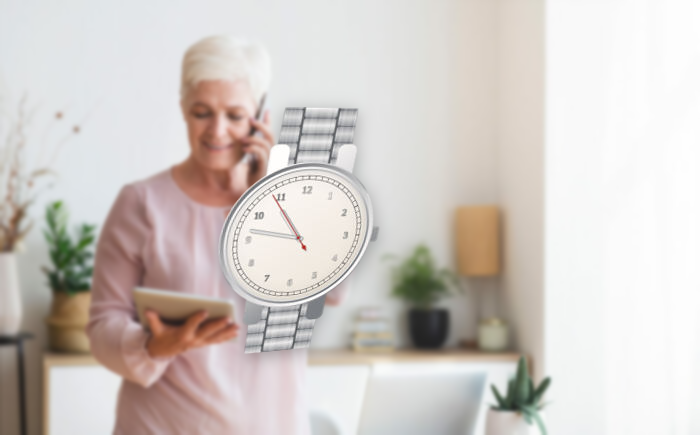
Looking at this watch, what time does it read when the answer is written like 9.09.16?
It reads 10.46.54
